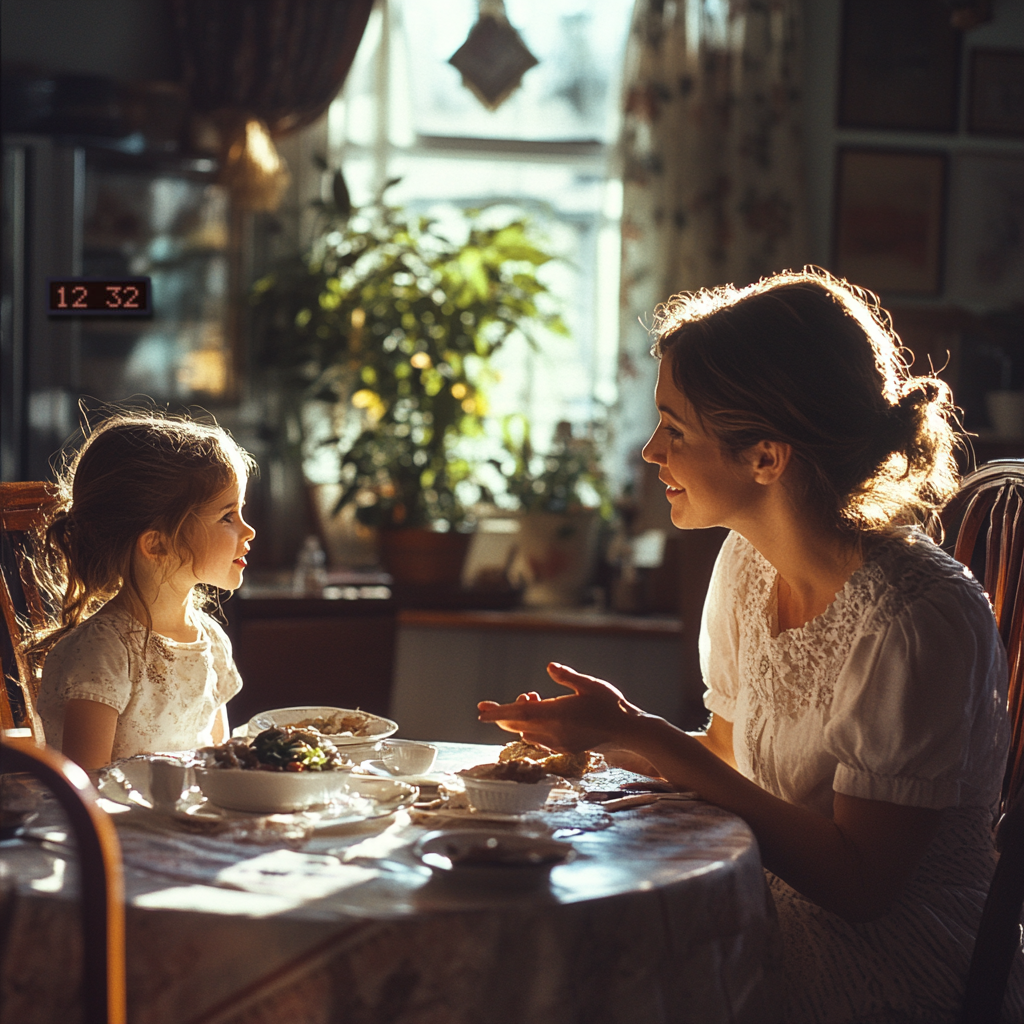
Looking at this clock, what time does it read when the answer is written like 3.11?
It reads 12.32
